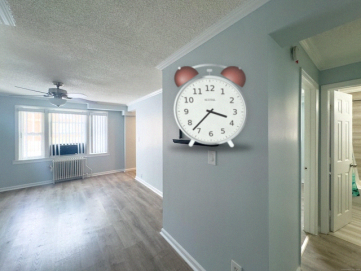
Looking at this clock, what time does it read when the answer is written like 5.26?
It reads 3.37
